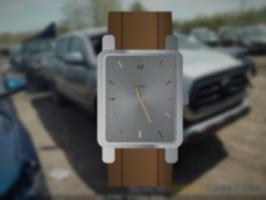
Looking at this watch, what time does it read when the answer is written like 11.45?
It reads 11.26
